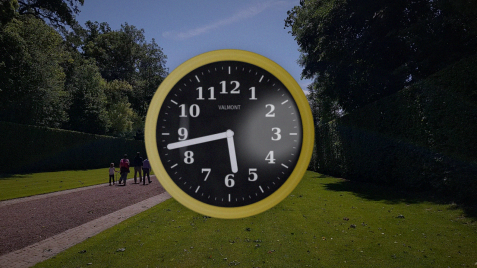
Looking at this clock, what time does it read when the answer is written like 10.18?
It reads 5.43
